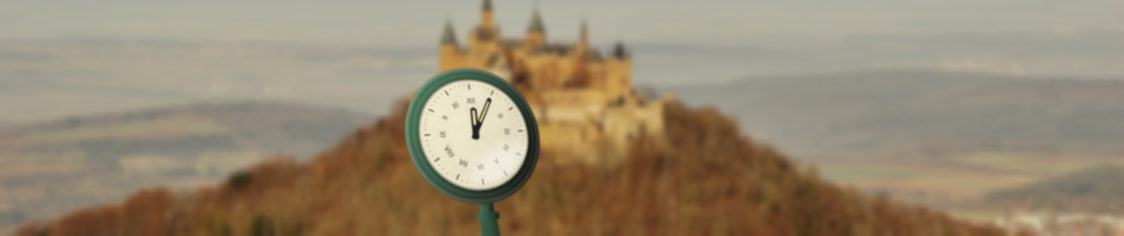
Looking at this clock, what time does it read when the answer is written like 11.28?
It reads 12.05
